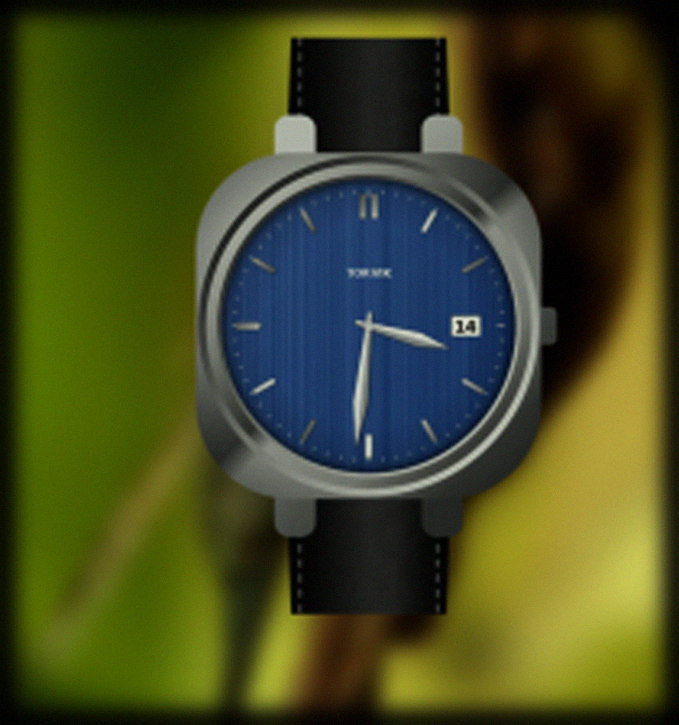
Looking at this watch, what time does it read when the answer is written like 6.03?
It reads 3.31
